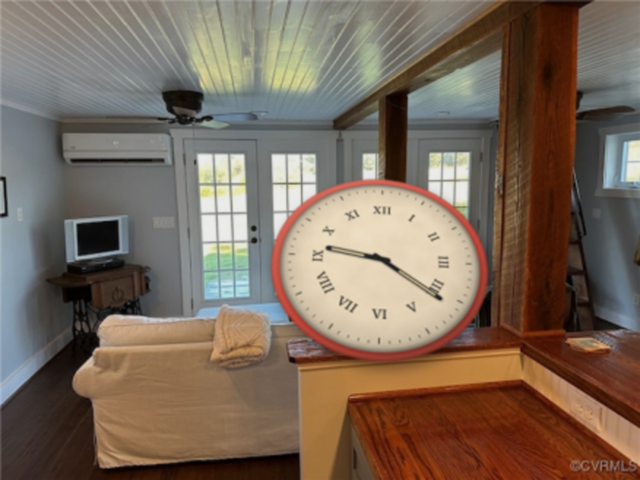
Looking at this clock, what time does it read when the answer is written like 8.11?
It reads 9.21
